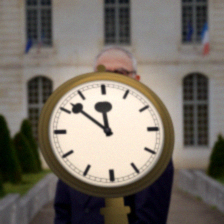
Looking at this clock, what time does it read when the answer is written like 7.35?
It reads 11.52
